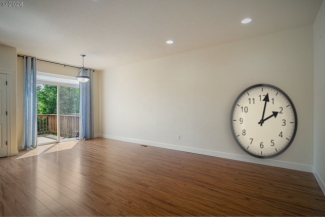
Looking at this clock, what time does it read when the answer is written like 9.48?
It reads 2.02
